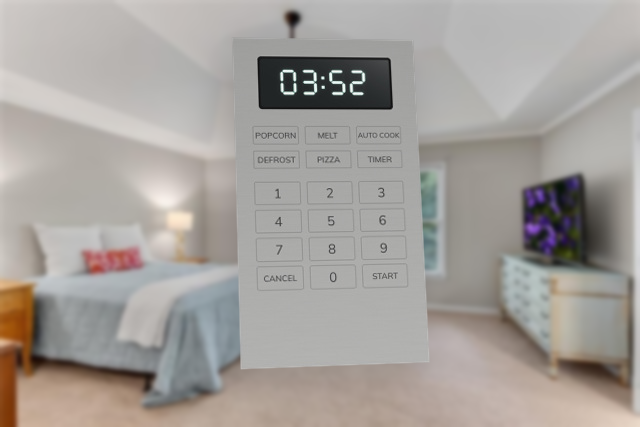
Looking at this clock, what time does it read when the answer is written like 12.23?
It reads 3.52
